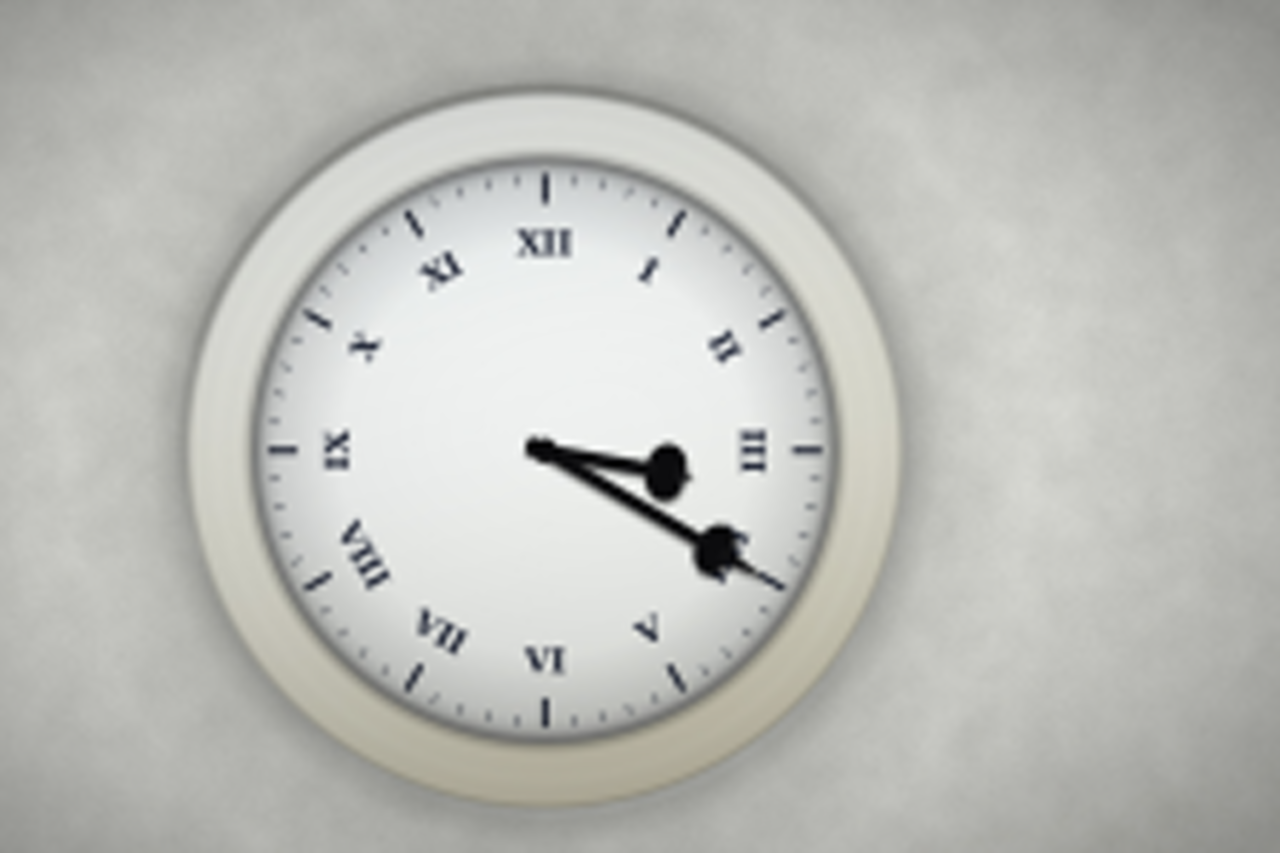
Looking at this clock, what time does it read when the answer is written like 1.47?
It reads 3.20
